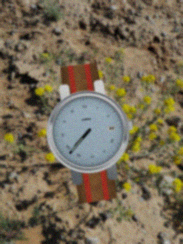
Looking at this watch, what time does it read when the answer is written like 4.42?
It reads 7.38
